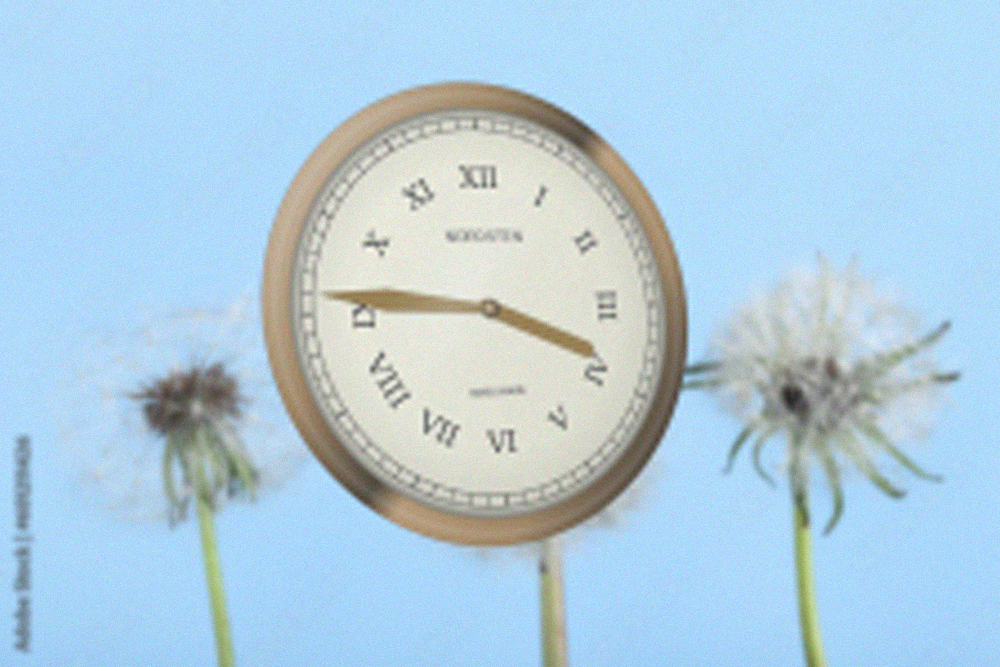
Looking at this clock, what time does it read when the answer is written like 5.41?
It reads 3.46
